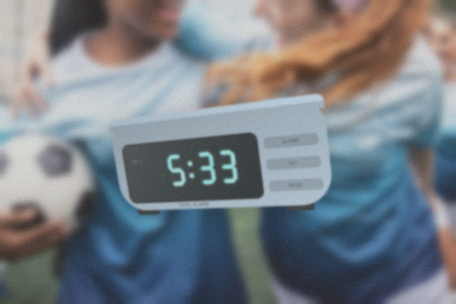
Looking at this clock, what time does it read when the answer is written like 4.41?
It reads 5.33
